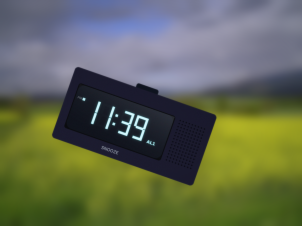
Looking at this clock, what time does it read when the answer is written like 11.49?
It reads 11.39
